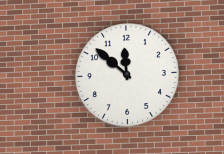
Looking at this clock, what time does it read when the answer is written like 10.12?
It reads 11.52
